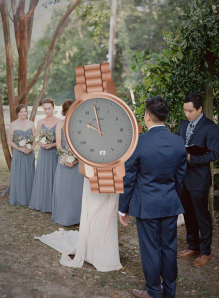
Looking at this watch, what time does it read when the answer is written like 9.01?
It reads 9.59
